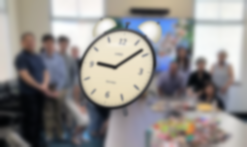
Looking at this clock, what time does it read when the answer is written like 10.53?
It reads 9.08
